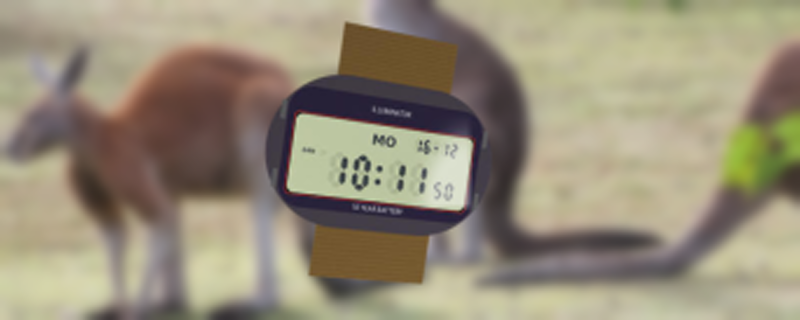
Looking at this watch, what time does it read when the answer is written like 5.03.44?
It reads 10.11.50
